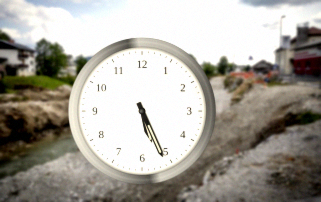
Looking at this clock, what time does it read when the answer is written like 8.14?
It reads 5.26
